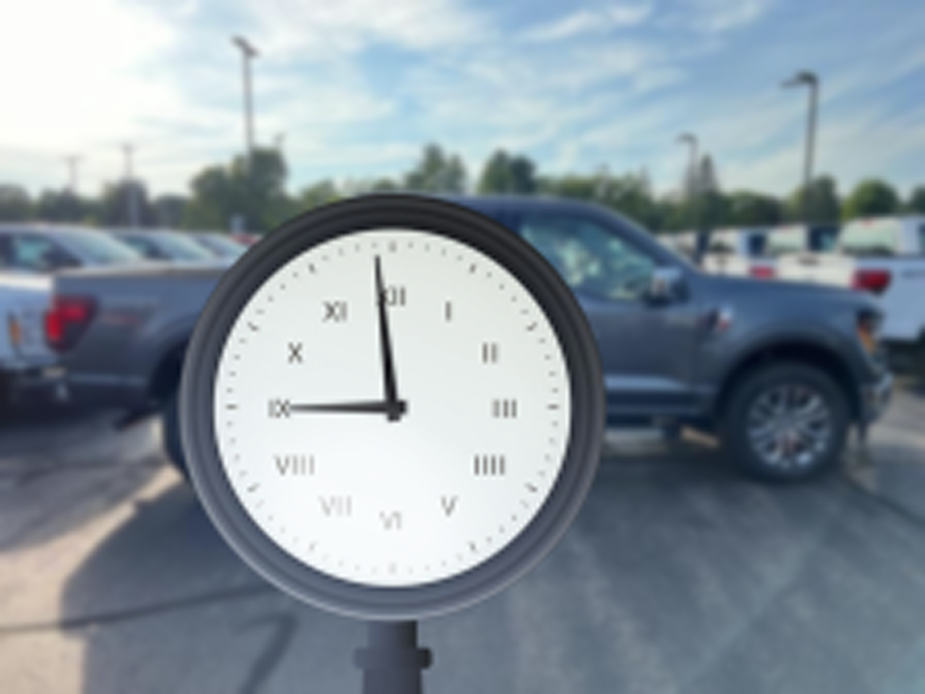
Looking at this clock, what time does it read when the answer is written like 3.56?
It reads 8.59
